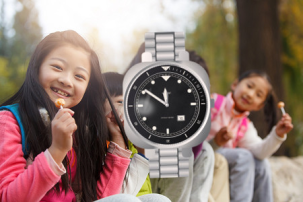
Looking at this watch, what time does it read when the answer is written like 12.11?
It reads 11.51
